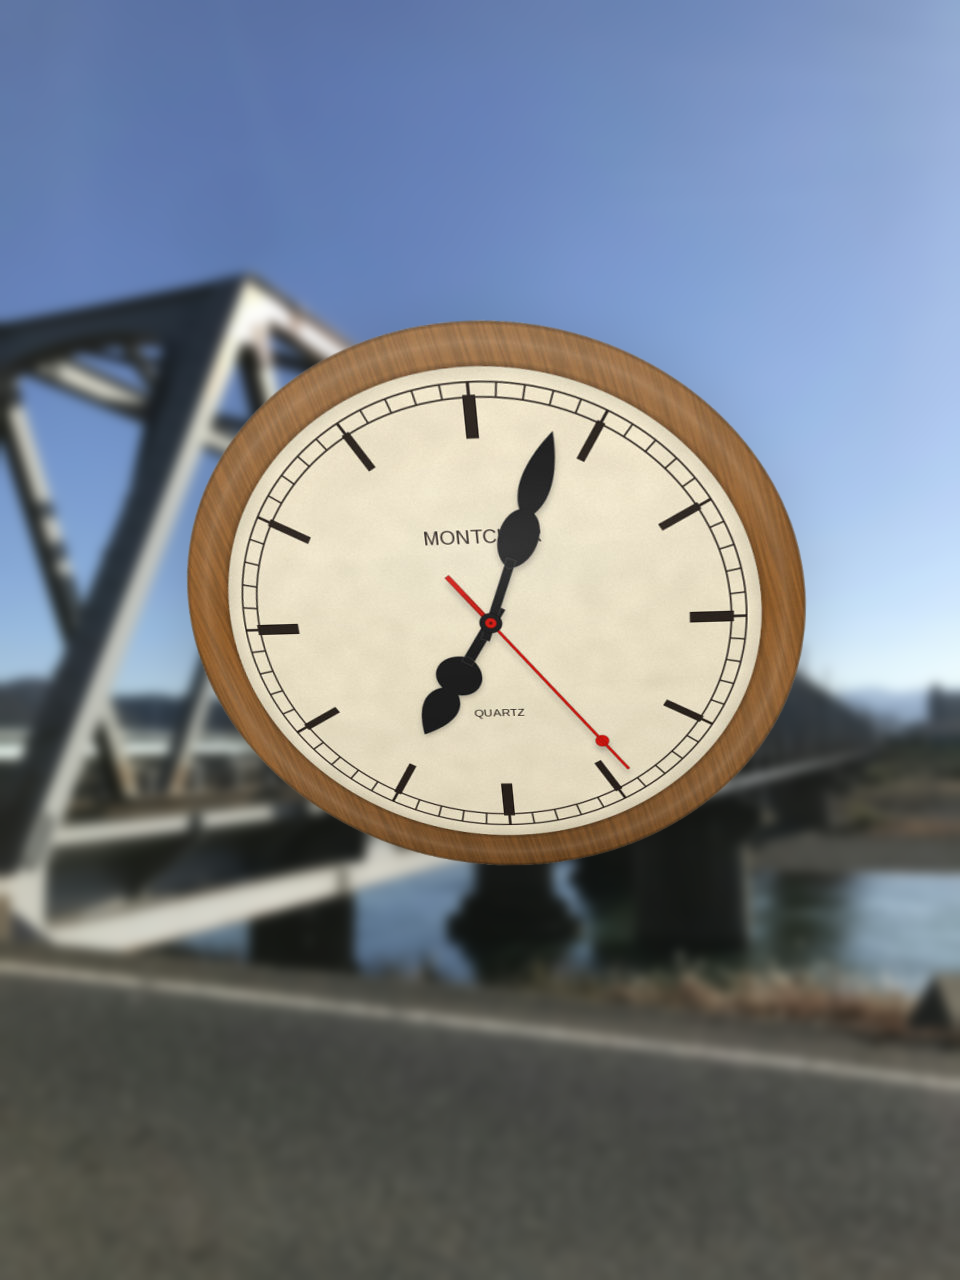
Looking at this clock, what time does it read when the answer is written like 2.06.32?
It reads 7.03.24
